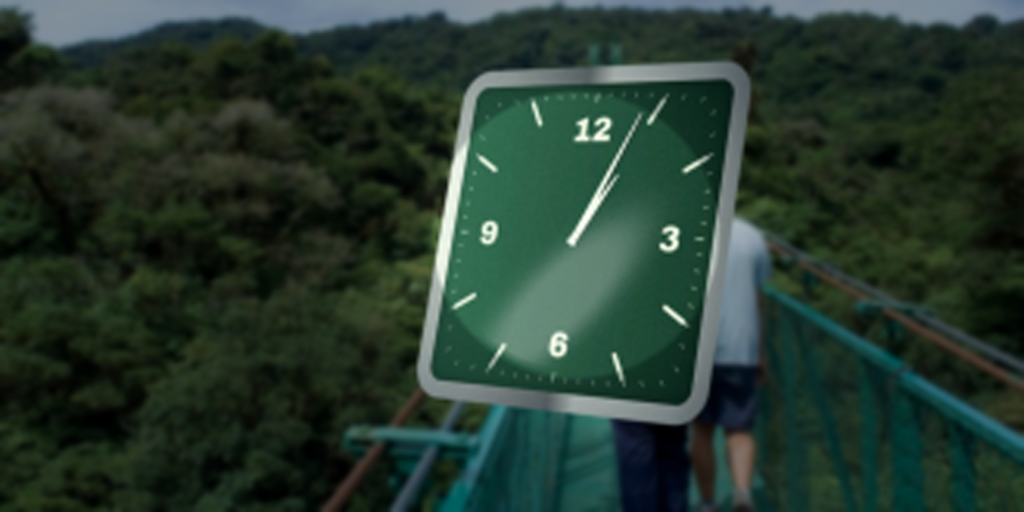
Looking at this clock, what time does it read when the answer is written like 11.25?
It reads 1.04
